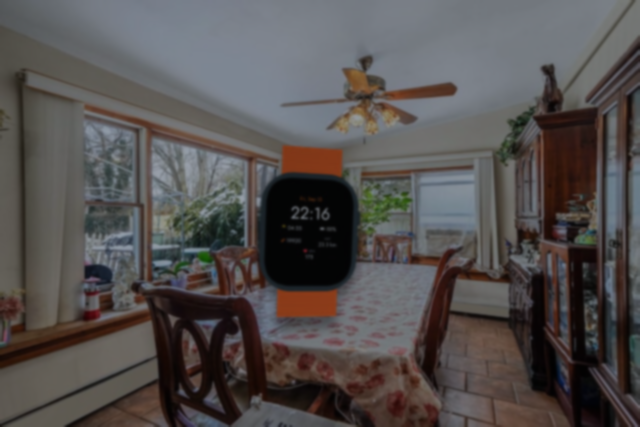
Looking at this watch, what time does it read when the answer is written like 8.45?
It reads 22.16
